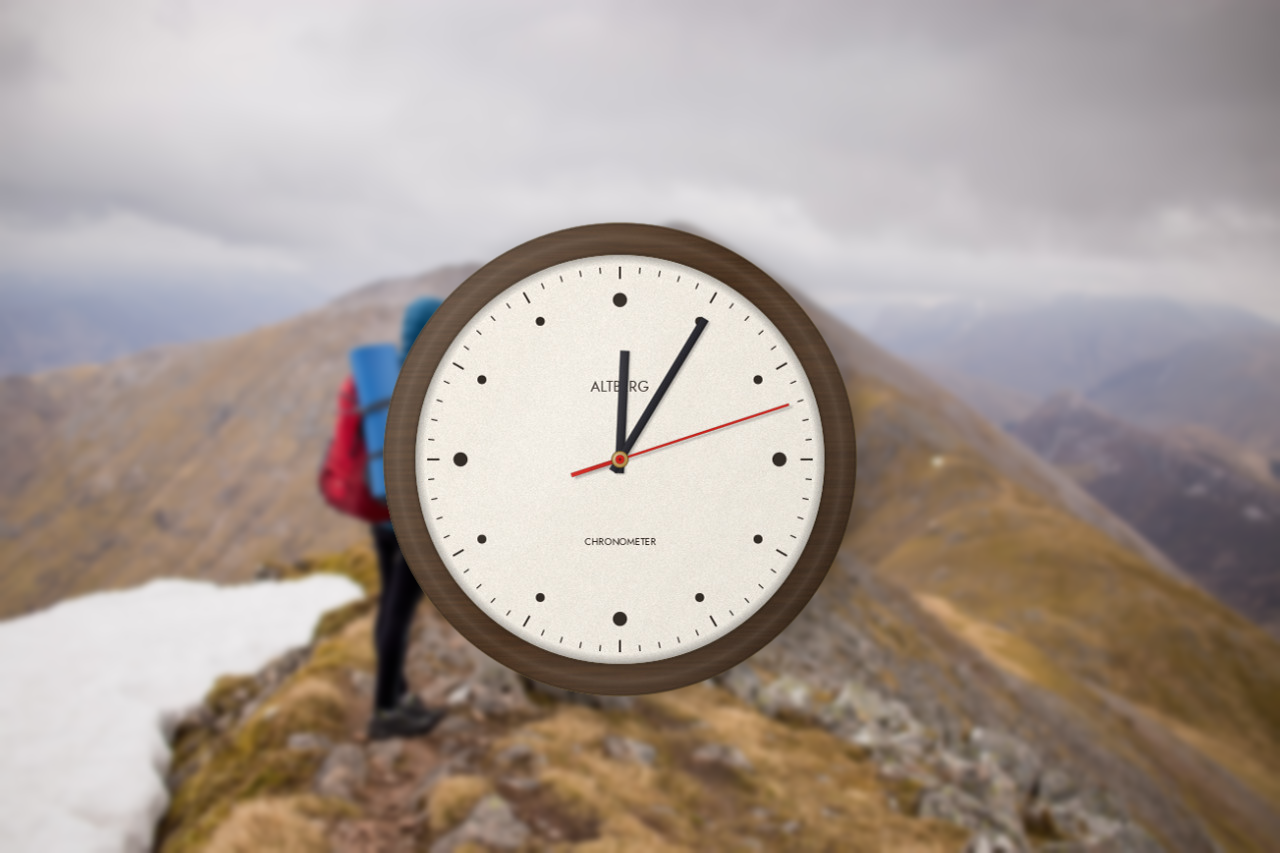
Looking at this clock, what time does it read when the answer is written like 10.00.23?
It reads 12.05.12
